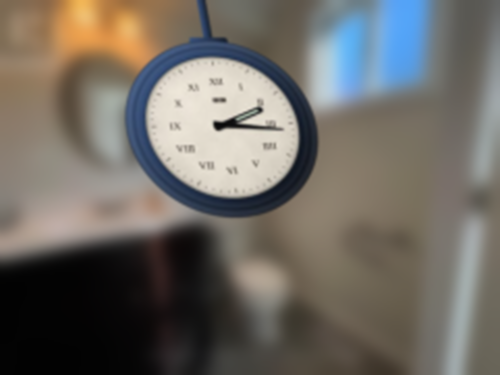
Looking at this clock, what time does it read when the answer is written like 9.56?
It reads 2.16
